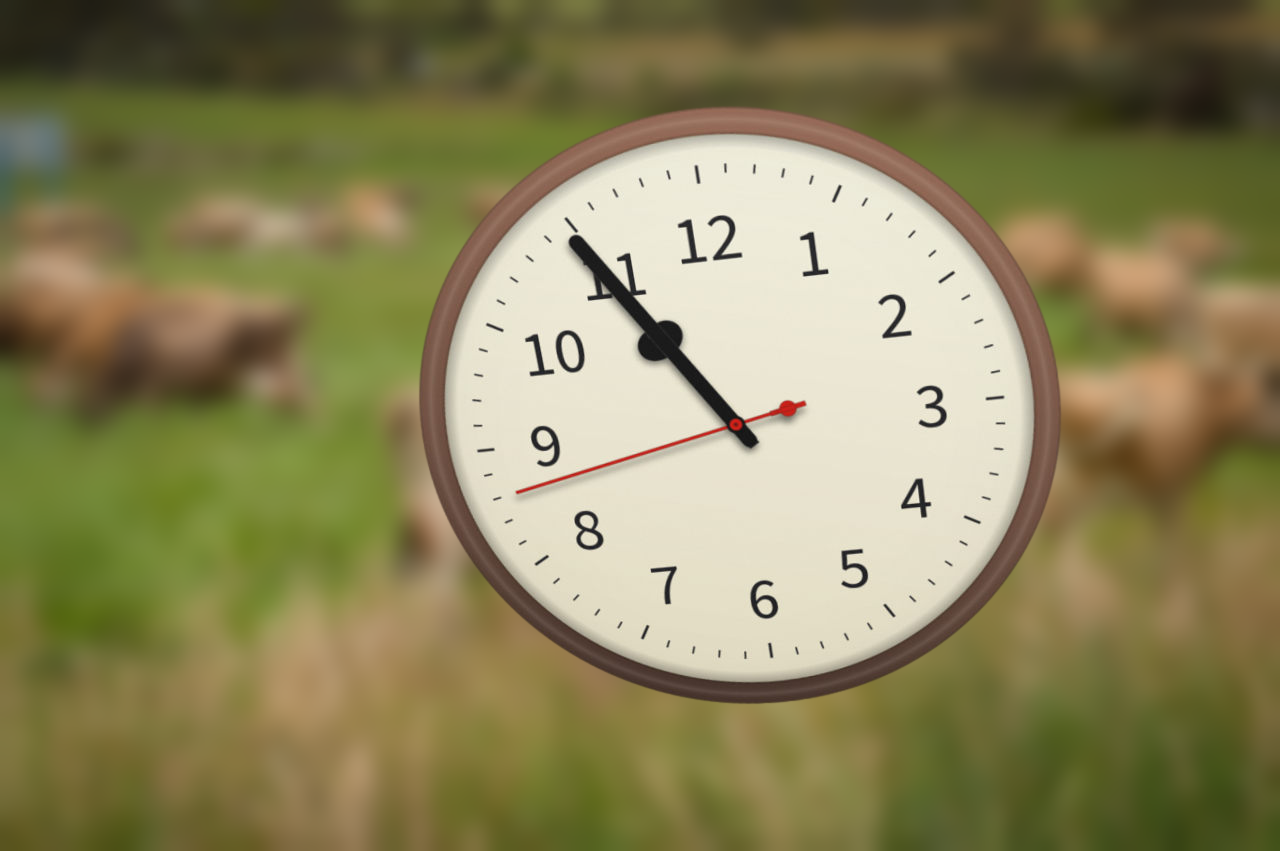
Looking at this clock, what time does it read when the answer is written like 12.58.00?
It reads 10.54.43
